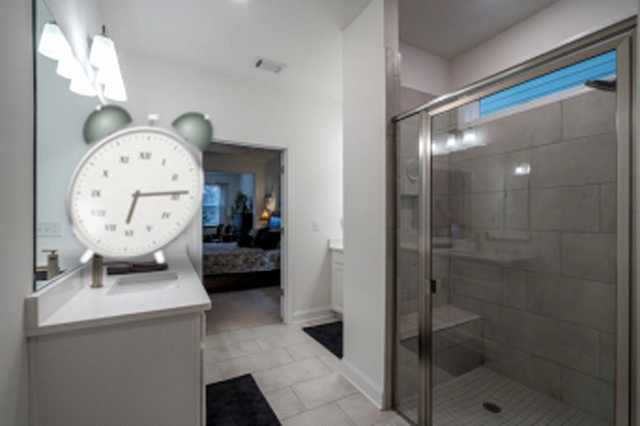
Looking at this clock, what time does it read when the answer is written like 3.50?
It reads 6.14
